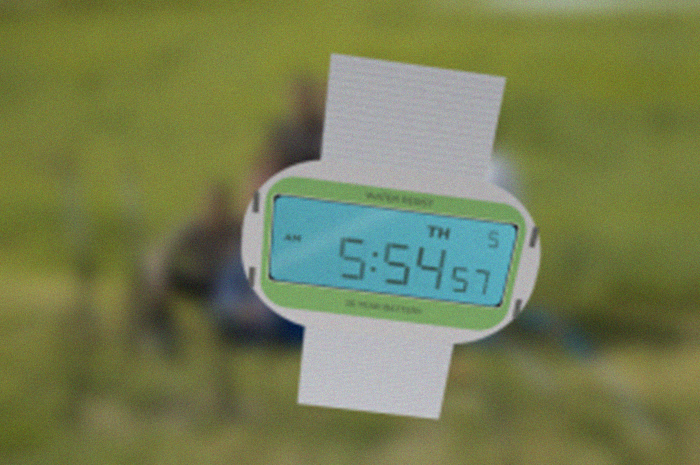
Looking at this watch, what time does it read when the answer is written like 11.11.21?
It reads 5.54.57
